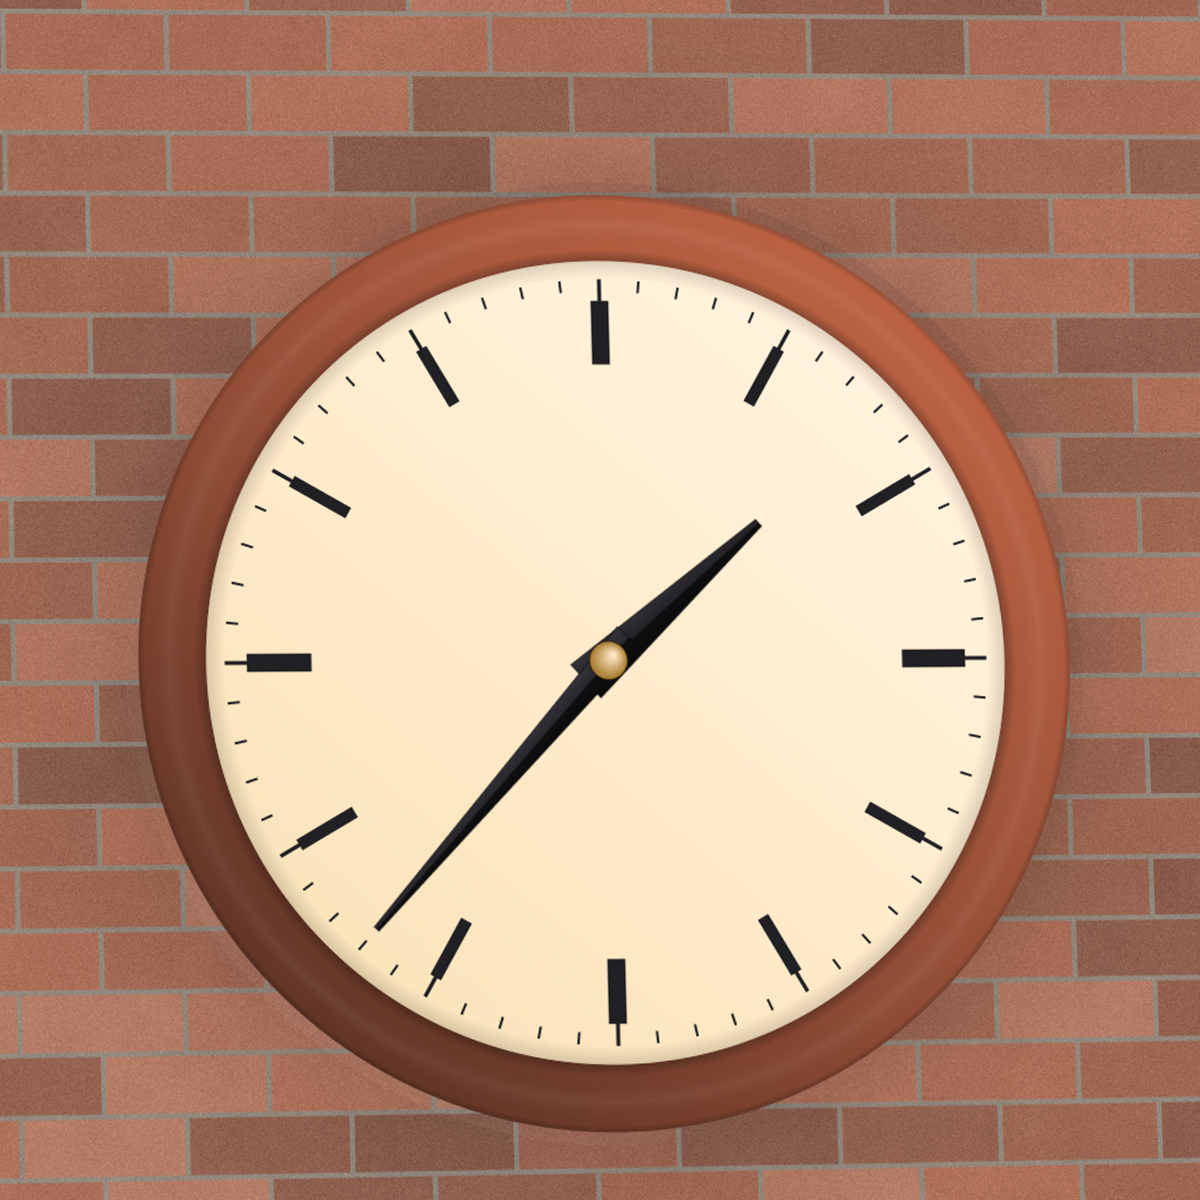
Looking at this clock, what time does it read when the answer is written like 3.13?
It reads 1.37
